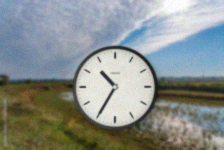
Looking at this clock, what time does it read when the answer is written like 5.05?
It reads 10.35
